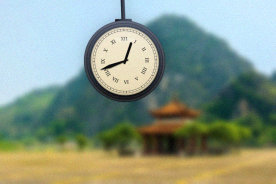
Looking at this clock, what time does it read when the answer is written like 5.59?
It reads 12.42
